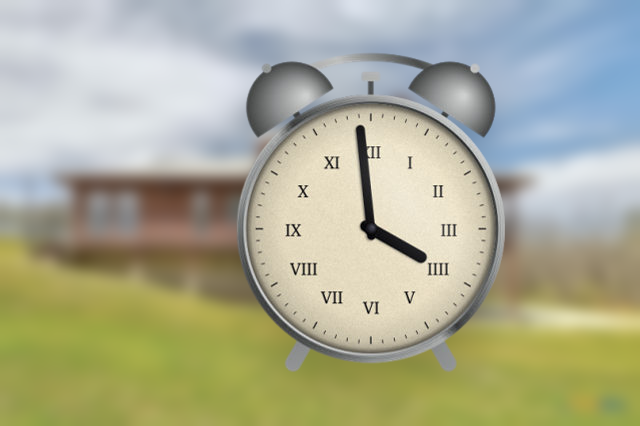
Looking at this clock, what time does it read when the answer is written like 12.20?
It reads 3.59
